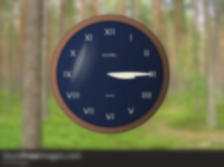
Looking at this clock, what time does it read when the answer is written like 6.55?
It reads 3.15
